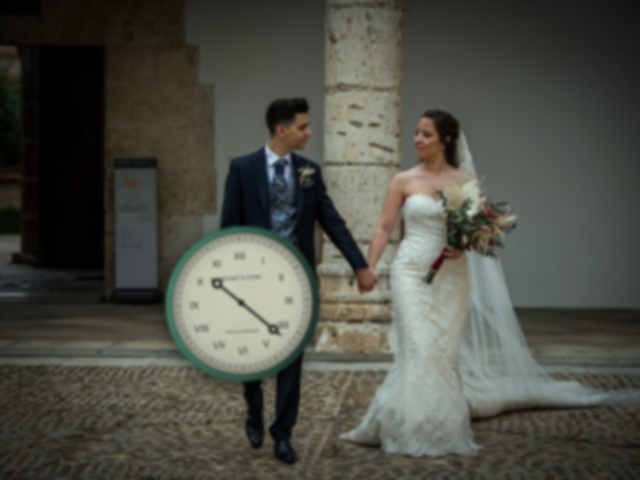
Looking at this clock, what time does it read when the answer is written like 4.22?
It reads 10.22
